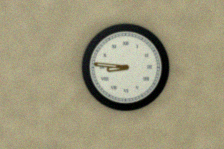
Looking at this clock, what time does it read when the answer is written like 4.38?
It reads 8.46
